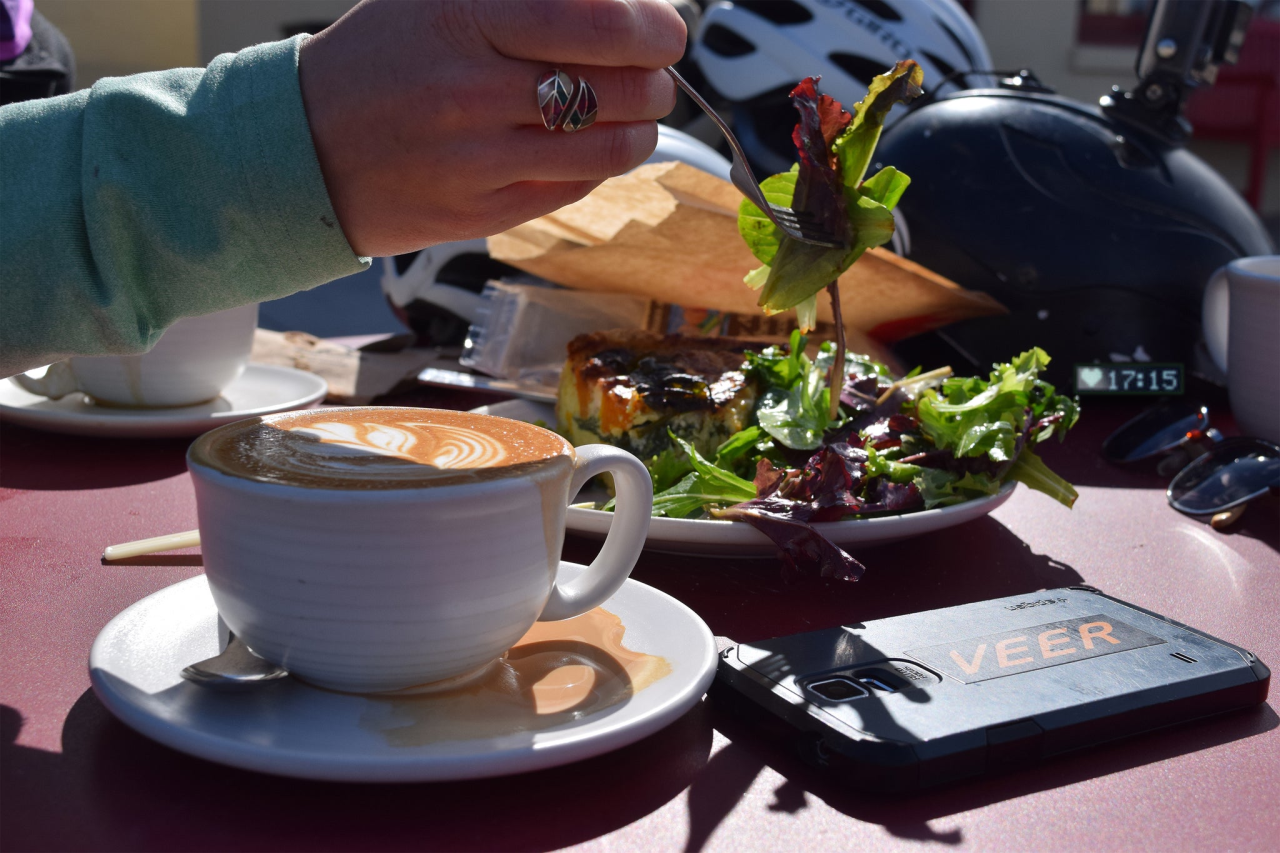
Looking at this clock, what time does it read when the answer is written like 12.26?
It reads 17.15
